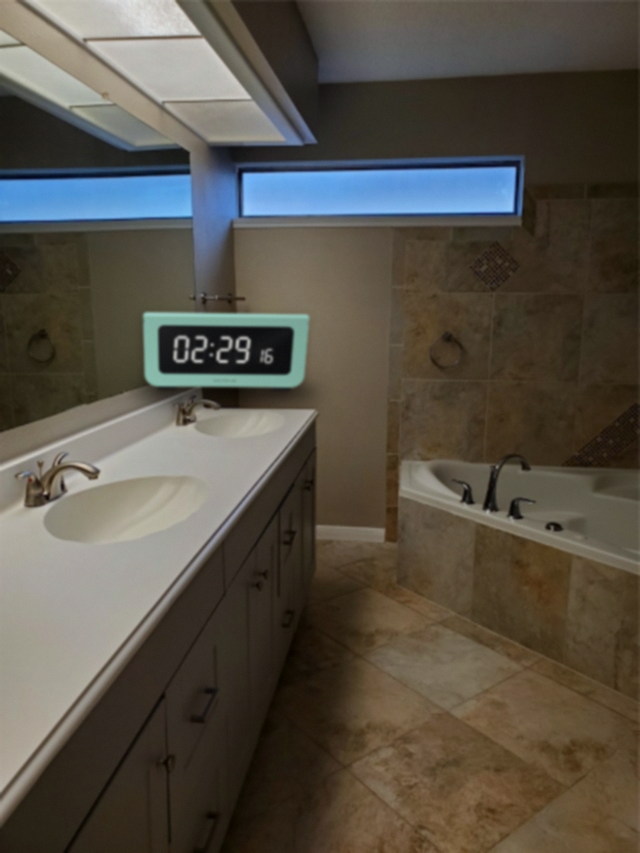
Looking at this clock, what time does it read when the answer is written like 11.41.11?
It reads 2.29.16
